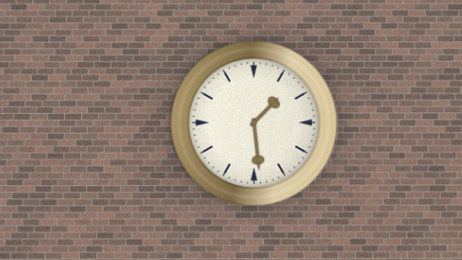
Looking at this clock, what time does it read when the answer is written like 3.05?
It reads 1.29
